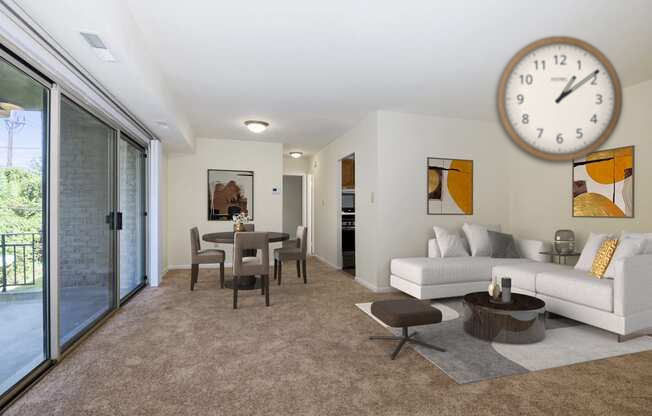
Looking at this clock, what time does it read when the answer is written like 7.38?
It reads 1.09
